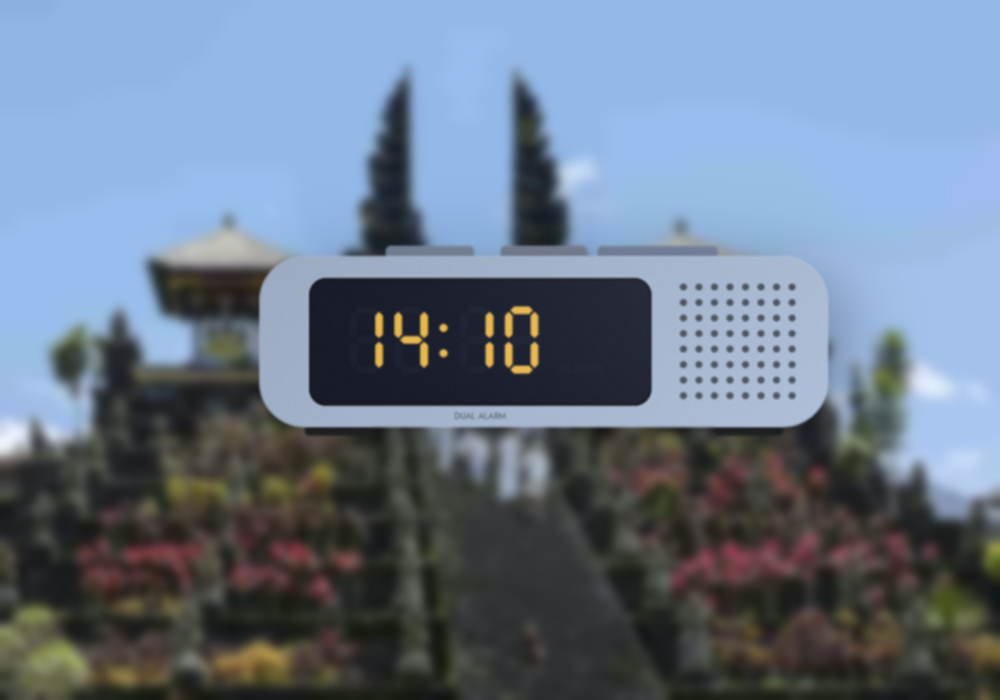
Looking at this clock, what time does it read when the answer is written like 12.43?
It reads 14.10
